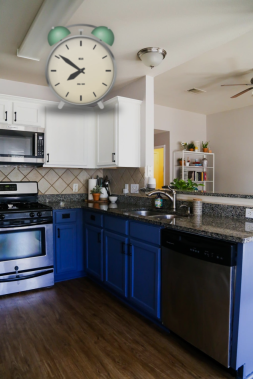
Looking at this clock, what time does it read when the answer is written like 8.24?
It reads 7.51
